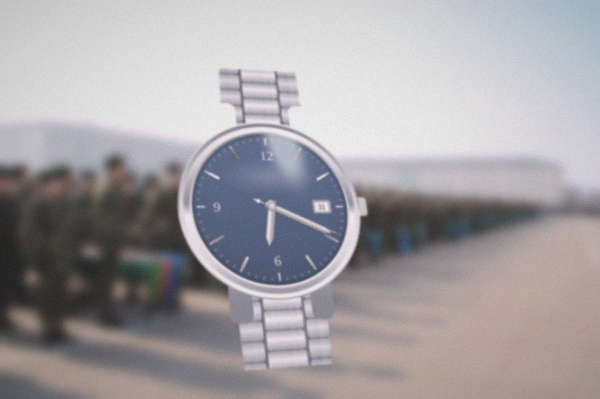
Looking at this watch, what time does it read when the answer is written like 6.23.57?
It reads 6.19.19
